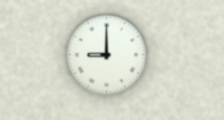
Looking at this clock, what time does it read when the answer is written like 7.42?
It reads 9.00
